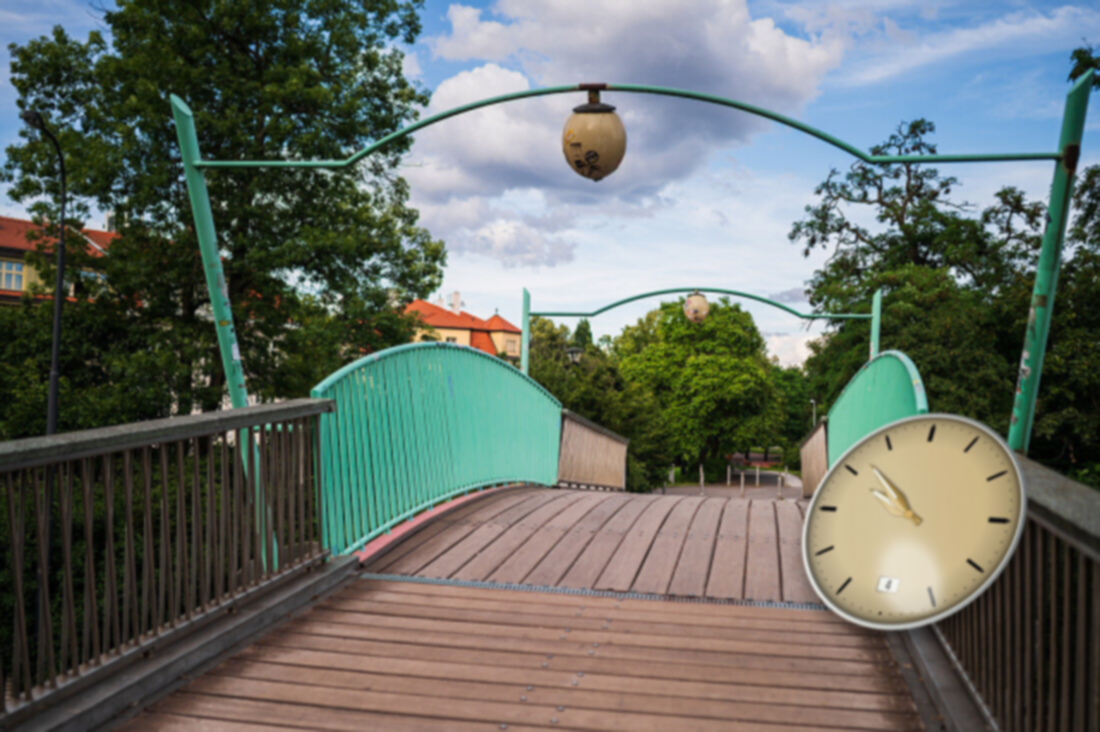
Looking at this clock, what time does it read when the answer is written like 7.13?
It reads 9.52
